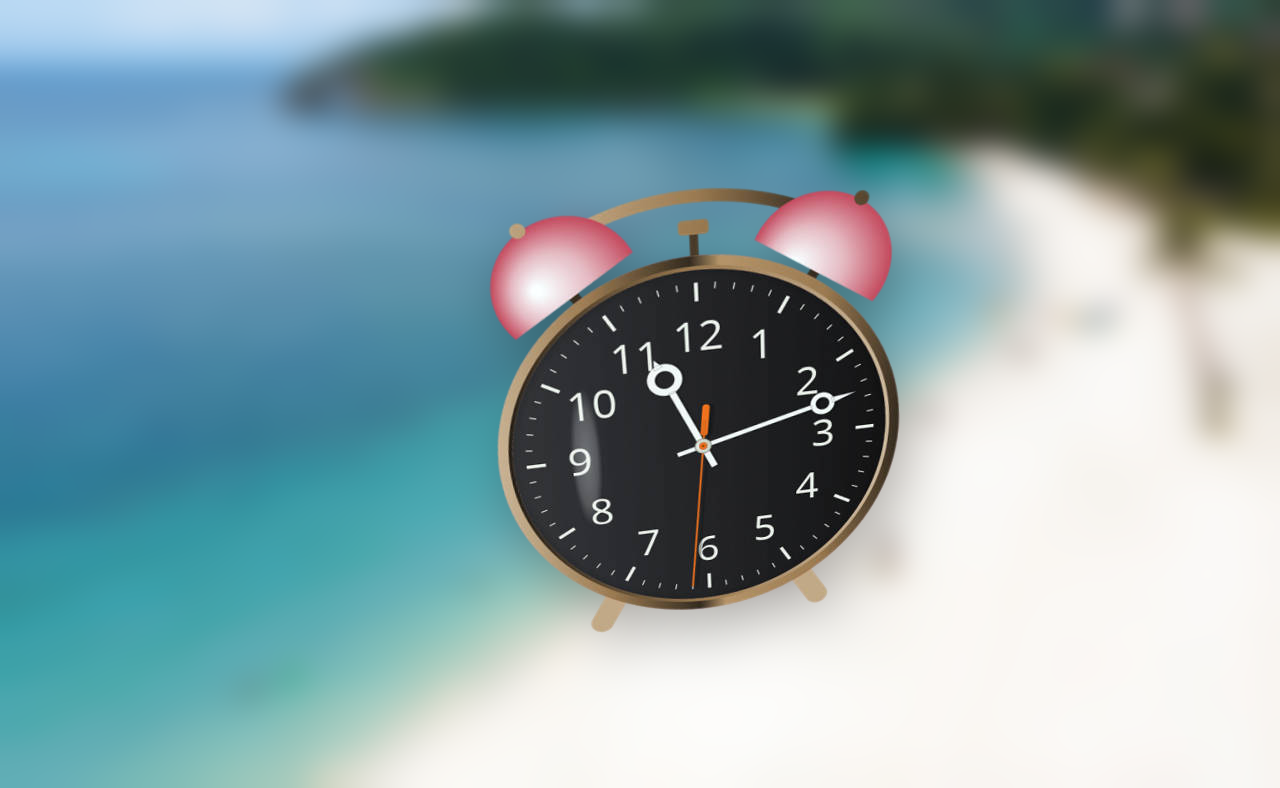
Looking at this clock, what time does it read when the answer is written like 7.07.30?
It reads 11.12.31
